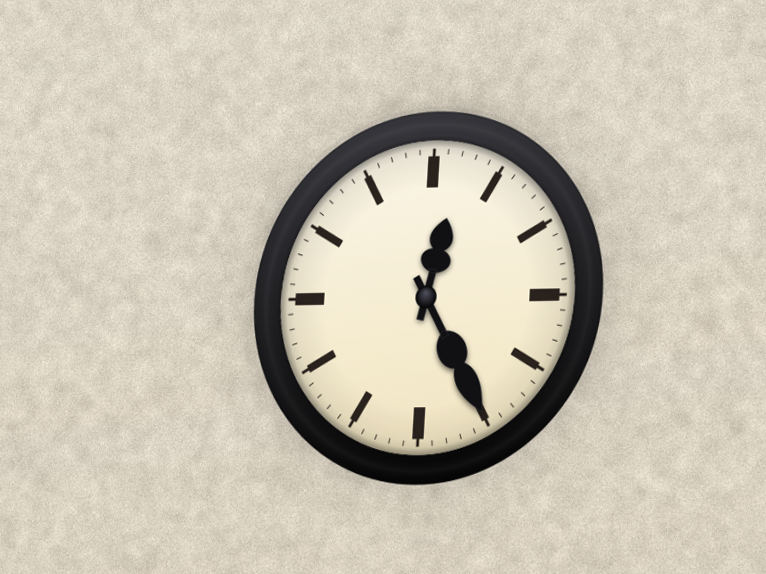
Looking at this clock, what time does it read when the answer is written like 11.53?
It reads 12.25
